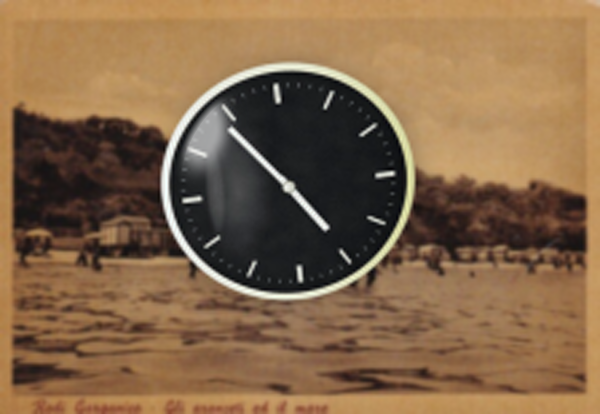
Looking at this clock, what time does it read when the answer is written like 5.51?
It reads 4.54
